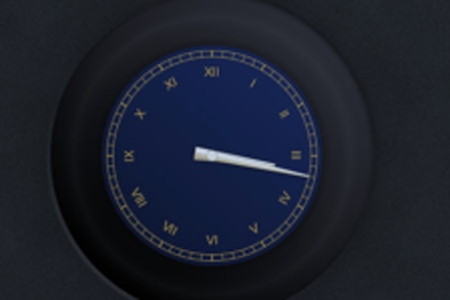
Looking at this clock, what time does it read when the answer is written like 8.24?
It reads 3.17
